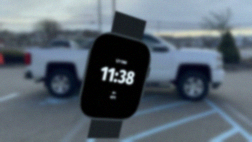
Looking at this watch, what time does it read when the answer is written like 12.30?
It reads 11.38
